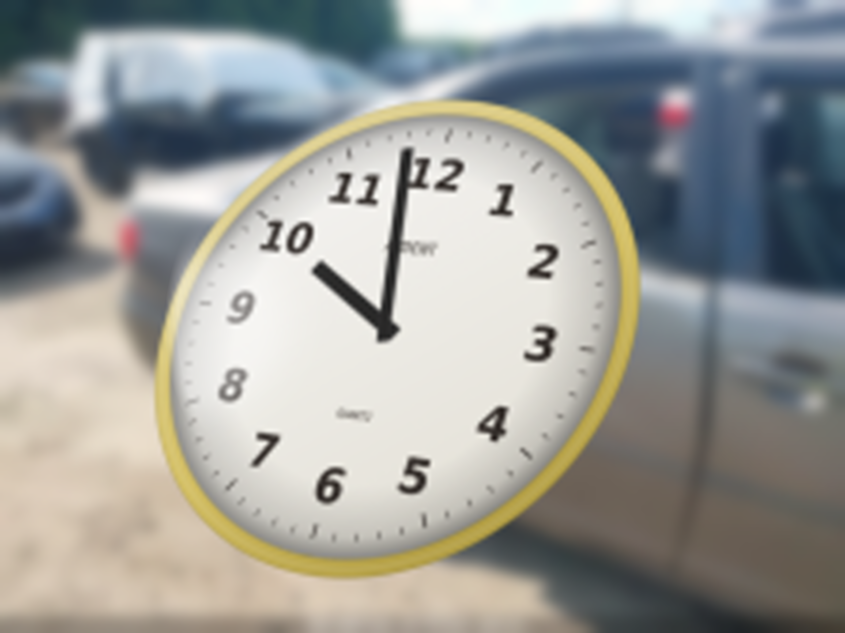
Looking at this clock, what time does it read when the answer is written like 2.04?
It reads 9.58
